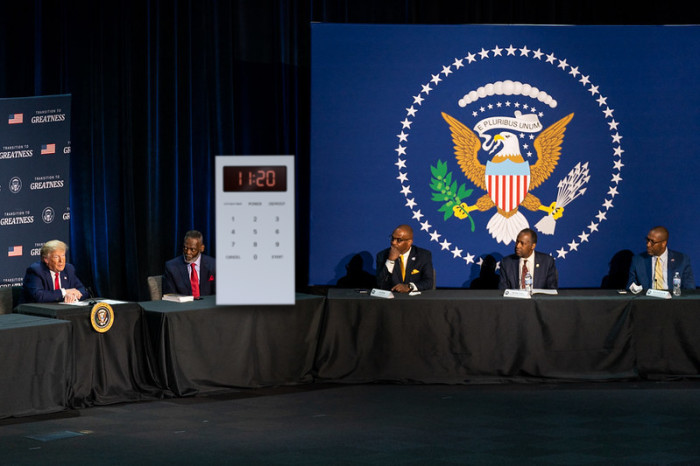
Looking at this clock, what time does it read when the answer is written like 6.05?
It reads 11.20
